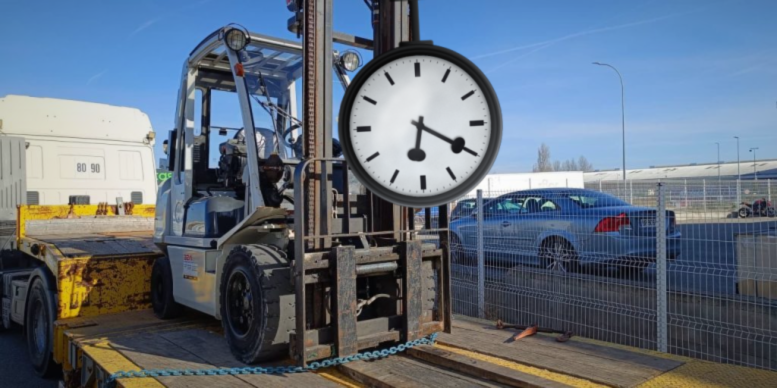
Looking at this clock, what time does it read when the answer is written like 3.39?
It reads 6.20
